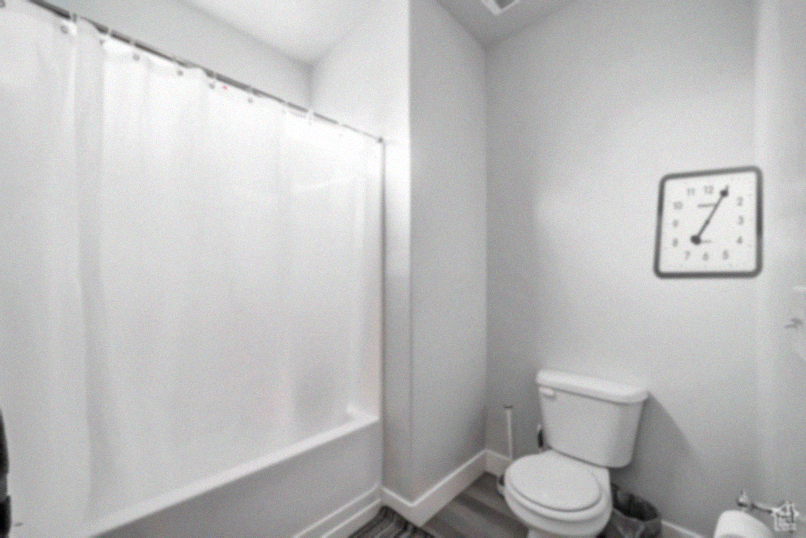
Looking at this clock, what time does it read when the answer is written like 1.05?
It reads 7.05
